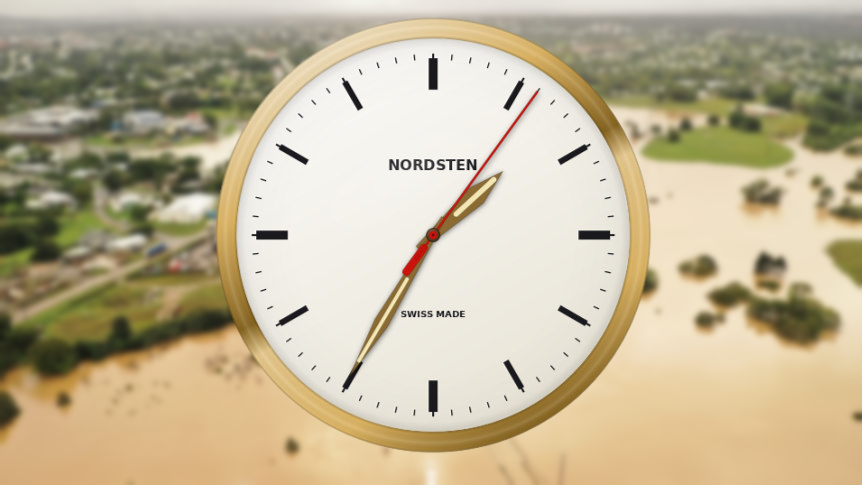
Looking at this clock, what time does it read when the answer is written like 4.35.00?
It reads 1.35.06
